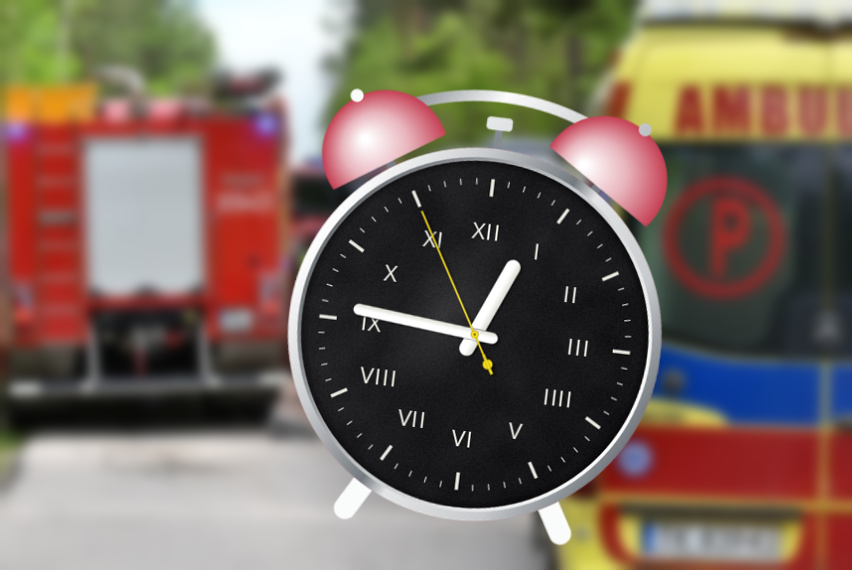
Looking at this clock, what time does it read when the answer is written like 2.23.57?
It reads 12.45.55
